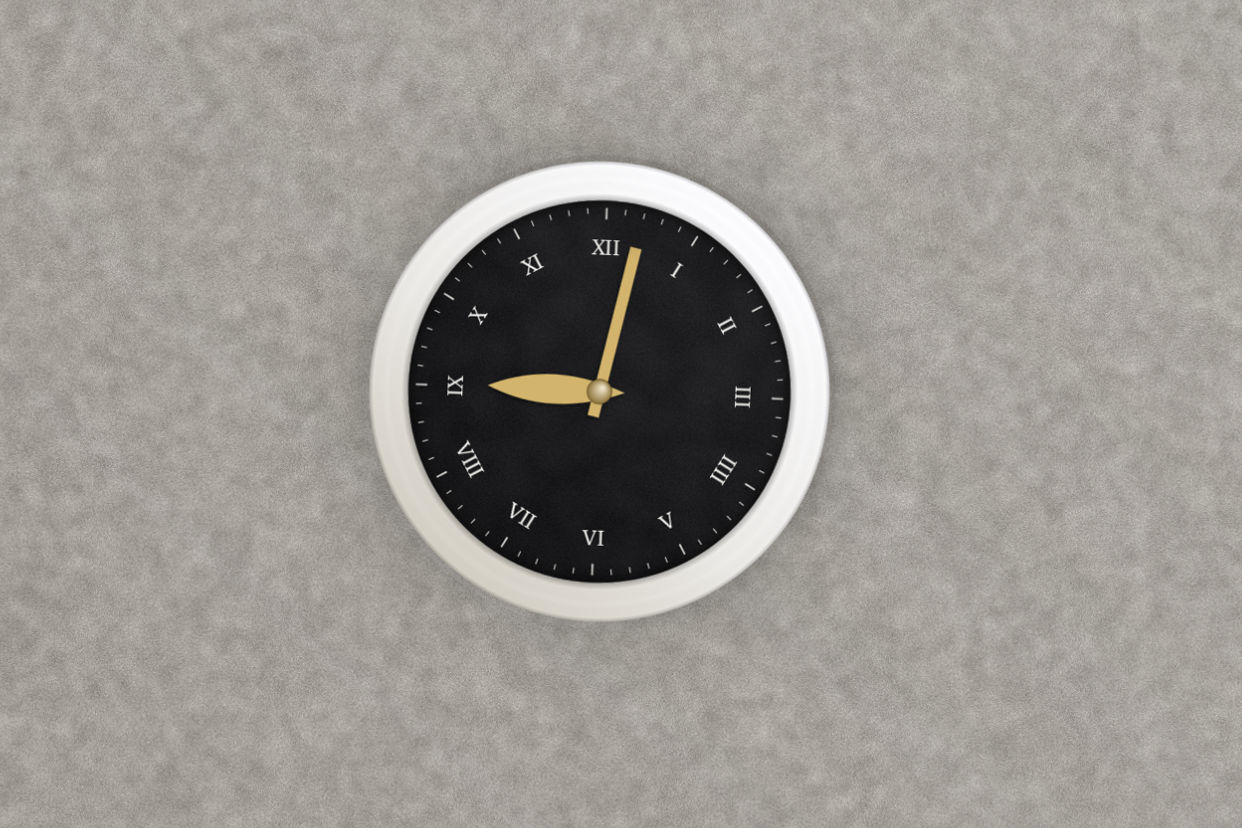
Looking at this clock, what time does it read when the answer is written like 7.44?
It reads 9.02
